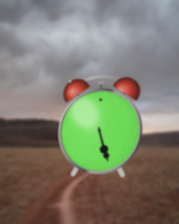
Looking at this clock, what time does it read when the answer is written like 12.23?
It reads 5.27
